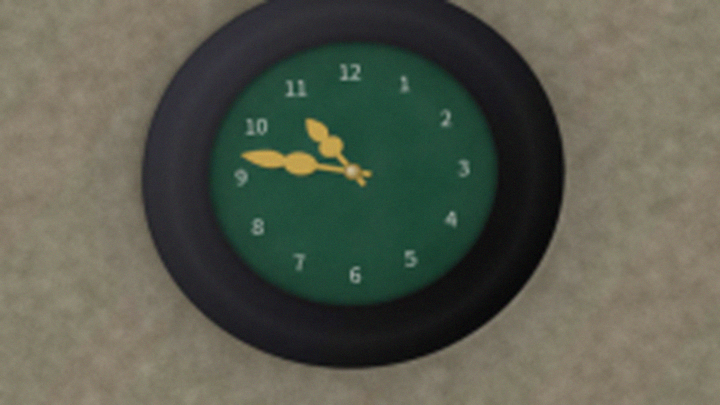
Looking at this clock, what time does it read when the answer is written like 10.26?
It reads 10.47
